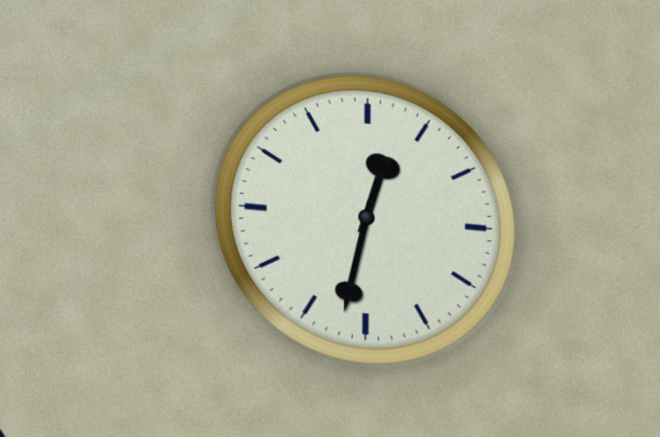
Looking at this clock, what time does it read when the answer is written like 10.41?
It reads 12.32
